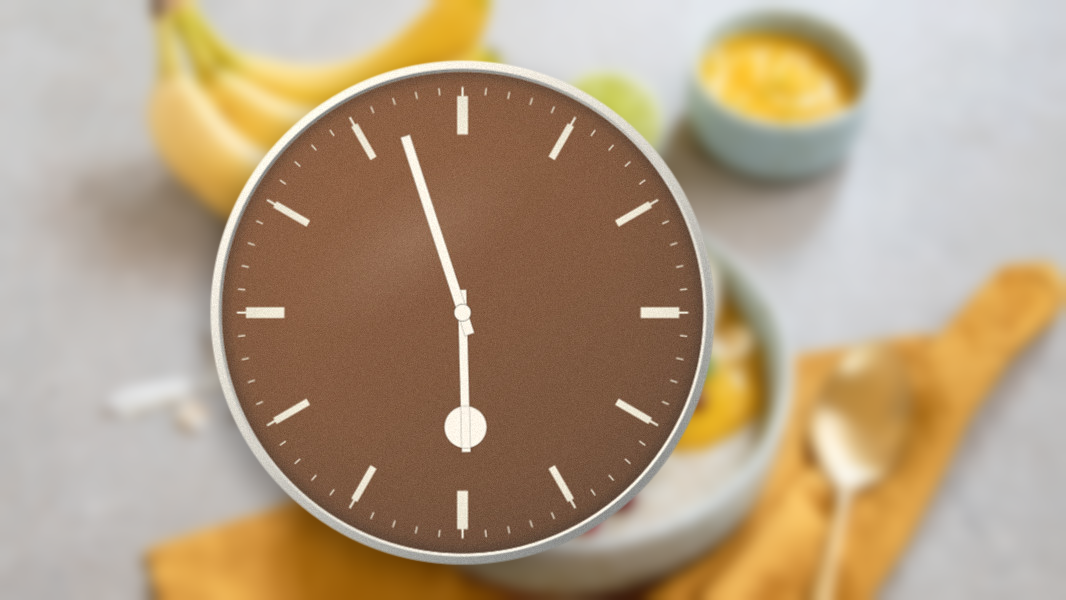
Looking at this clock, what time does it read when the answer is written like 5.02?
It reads 5.57
